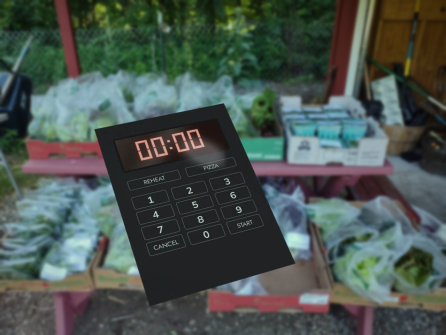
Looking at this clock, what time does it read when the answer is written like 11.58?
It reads 0.00
